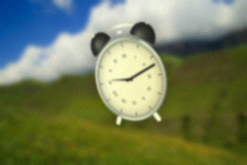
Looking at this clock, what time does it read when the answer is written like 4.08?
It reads 9.12
